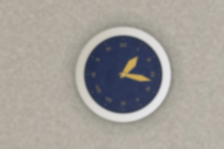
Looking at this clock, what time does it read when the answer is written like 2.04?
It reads 1.17
